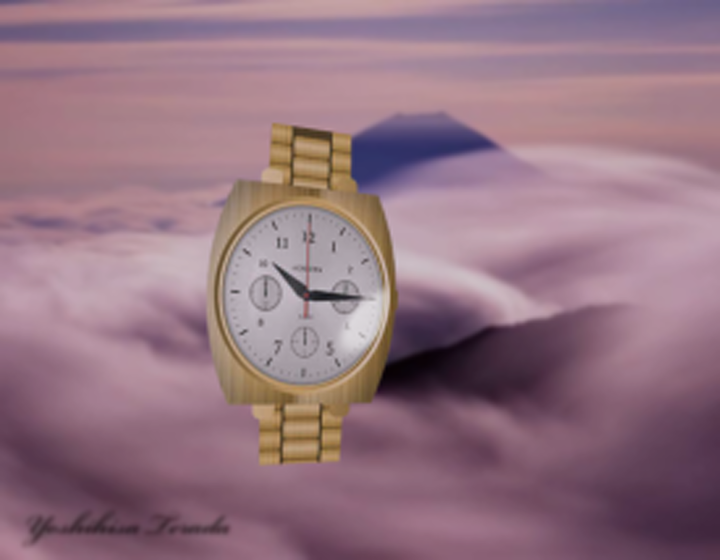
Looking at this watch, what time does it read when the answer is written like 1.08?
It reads 10.15
